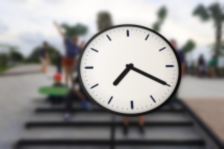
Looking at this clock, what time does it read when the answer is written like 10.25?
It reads 7.20
